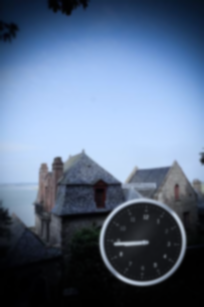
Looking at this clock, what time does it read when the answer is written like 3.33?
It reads 8.44
